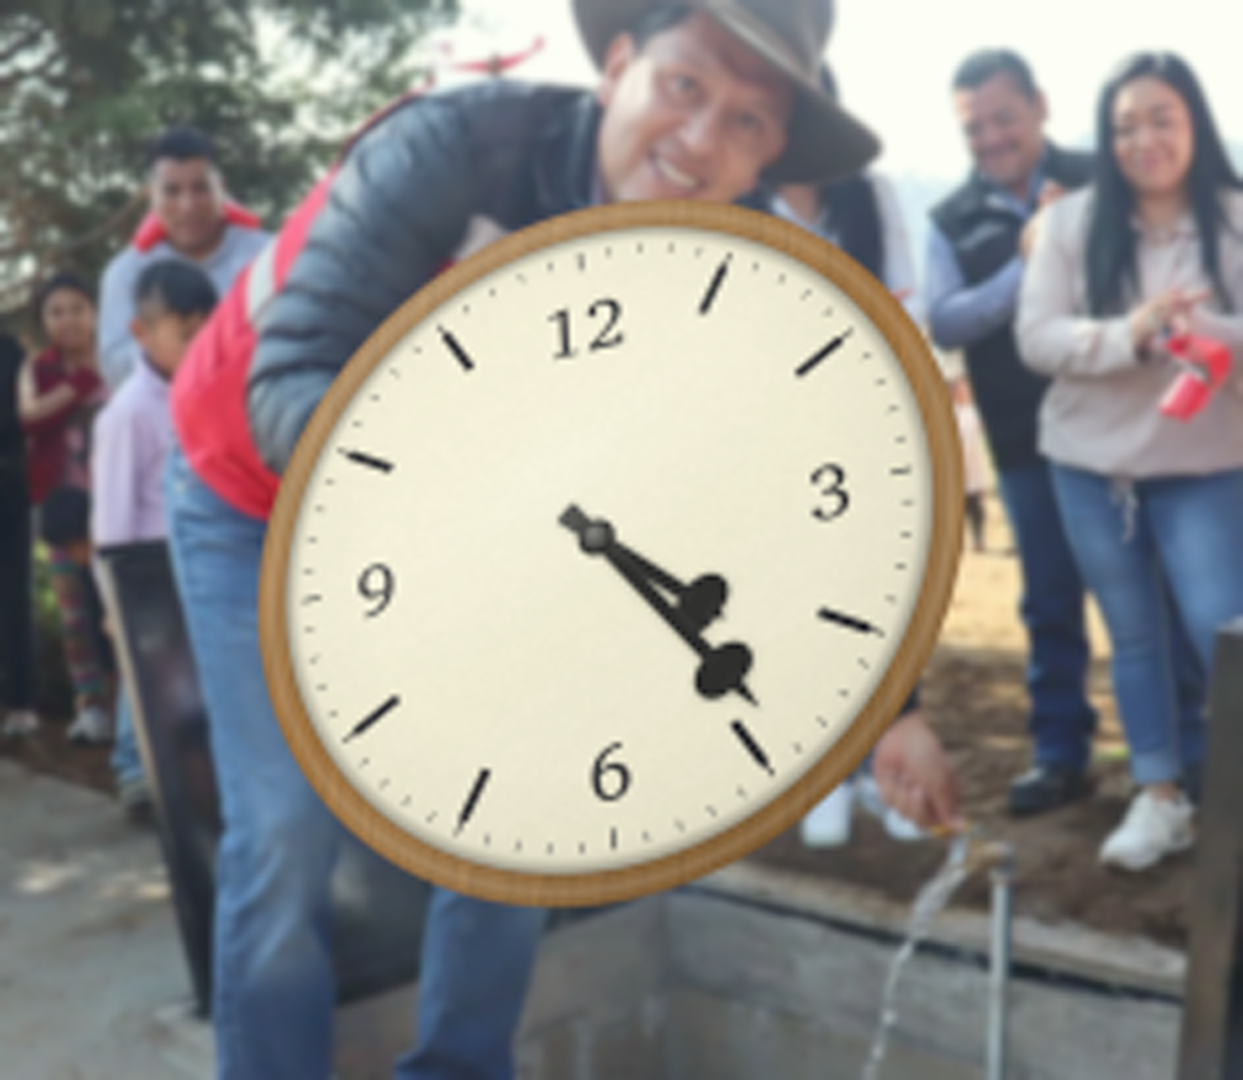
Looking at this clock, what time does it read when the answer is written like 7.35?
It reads 4.24
